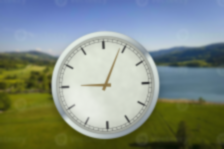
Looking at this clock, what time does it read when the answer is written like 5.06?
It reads 9.04
